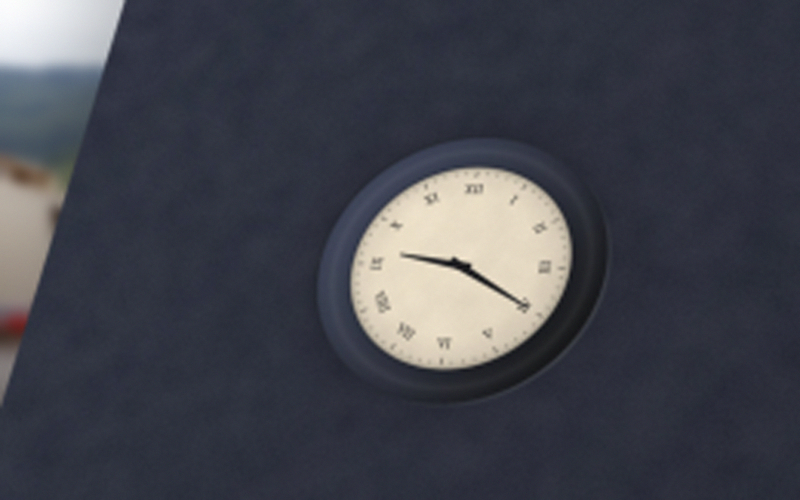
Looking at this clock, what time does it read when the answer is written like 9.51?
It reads 9.20
